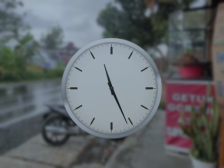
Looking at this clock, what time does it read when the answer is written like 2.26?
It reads 11.26
